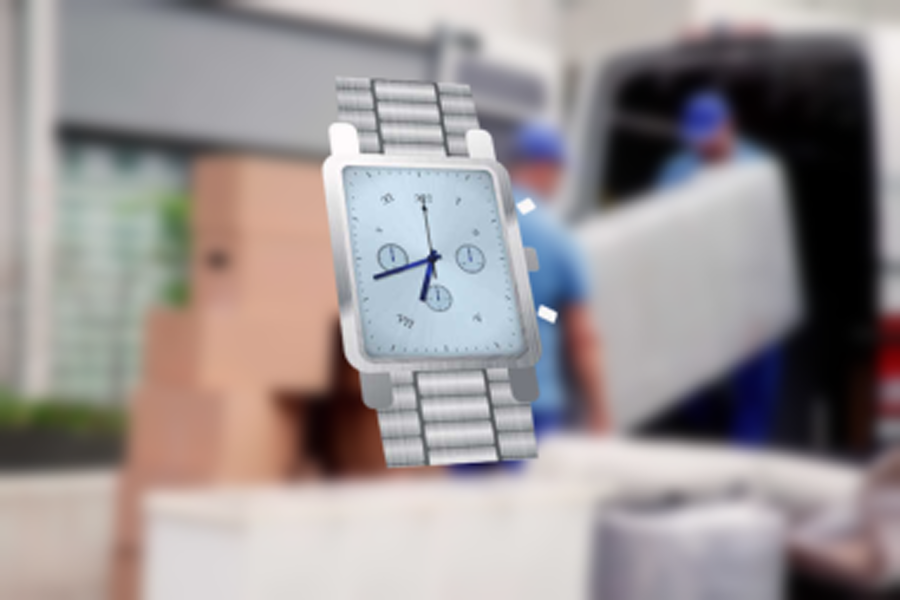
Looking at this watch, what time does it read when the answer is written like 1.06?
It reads 6.42
